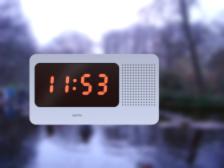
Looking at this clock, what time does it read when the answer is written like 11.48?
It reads 11.53
